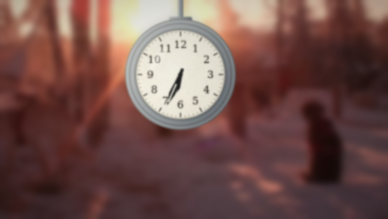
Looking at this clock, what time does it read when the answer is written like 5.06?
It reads 6.34
